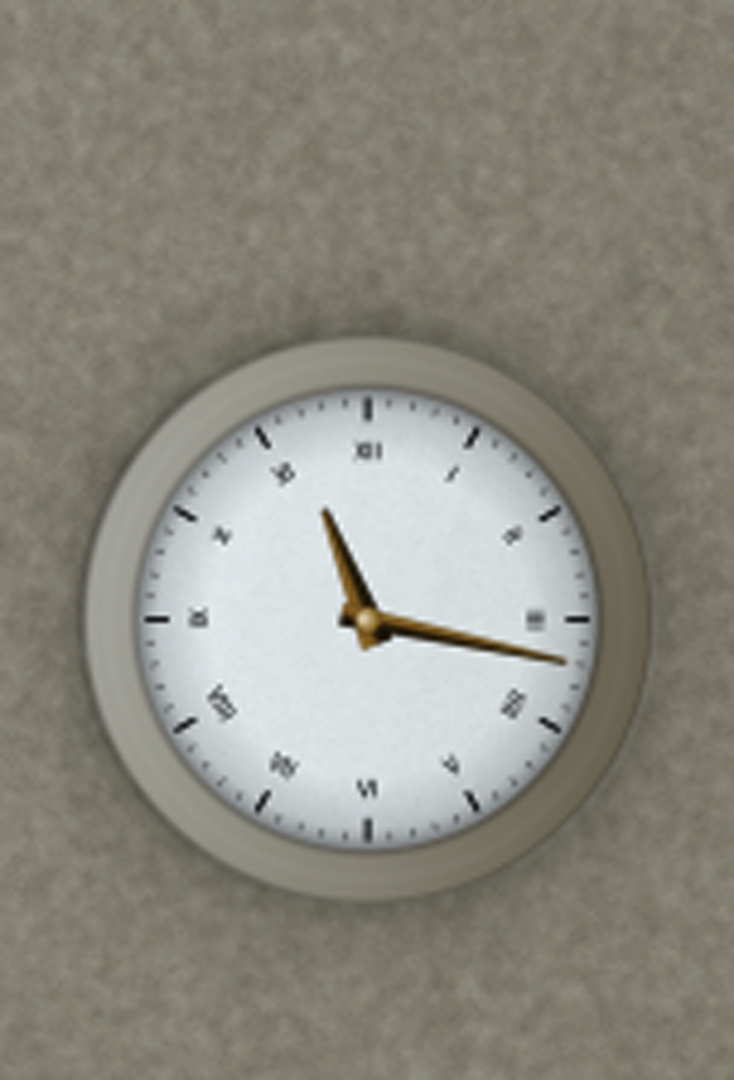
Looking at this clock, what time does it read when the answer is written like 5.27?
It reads 11.17
